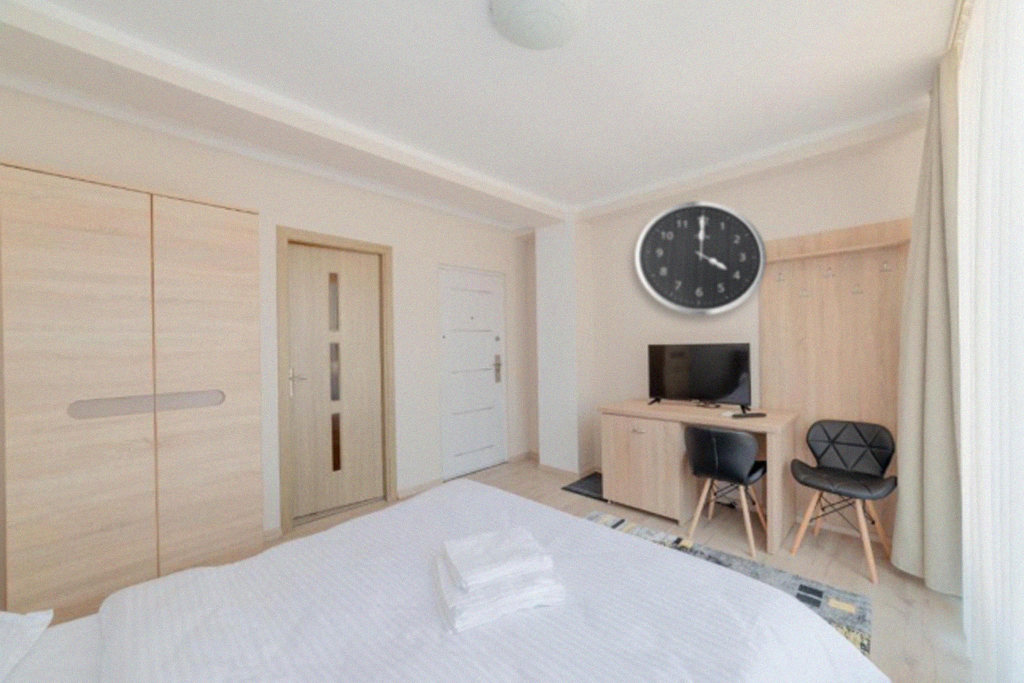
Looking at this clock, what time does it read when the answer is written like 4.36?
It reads 4.00
